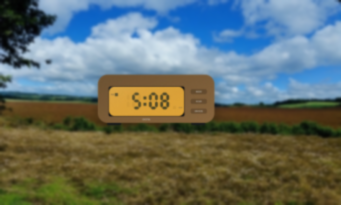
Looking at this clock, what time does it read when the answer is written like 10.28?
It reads 5.08
